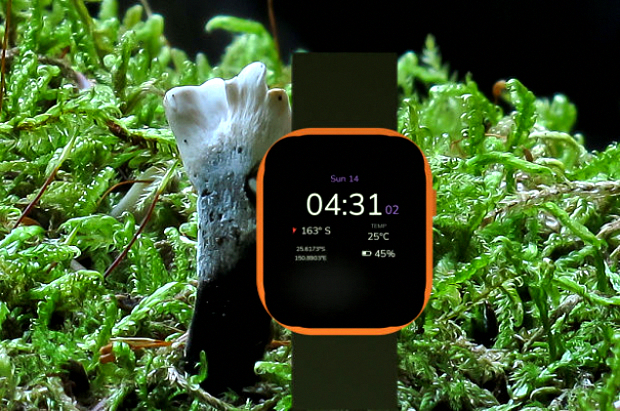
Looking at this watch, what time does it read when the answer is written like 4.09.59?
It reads 4.31.02
